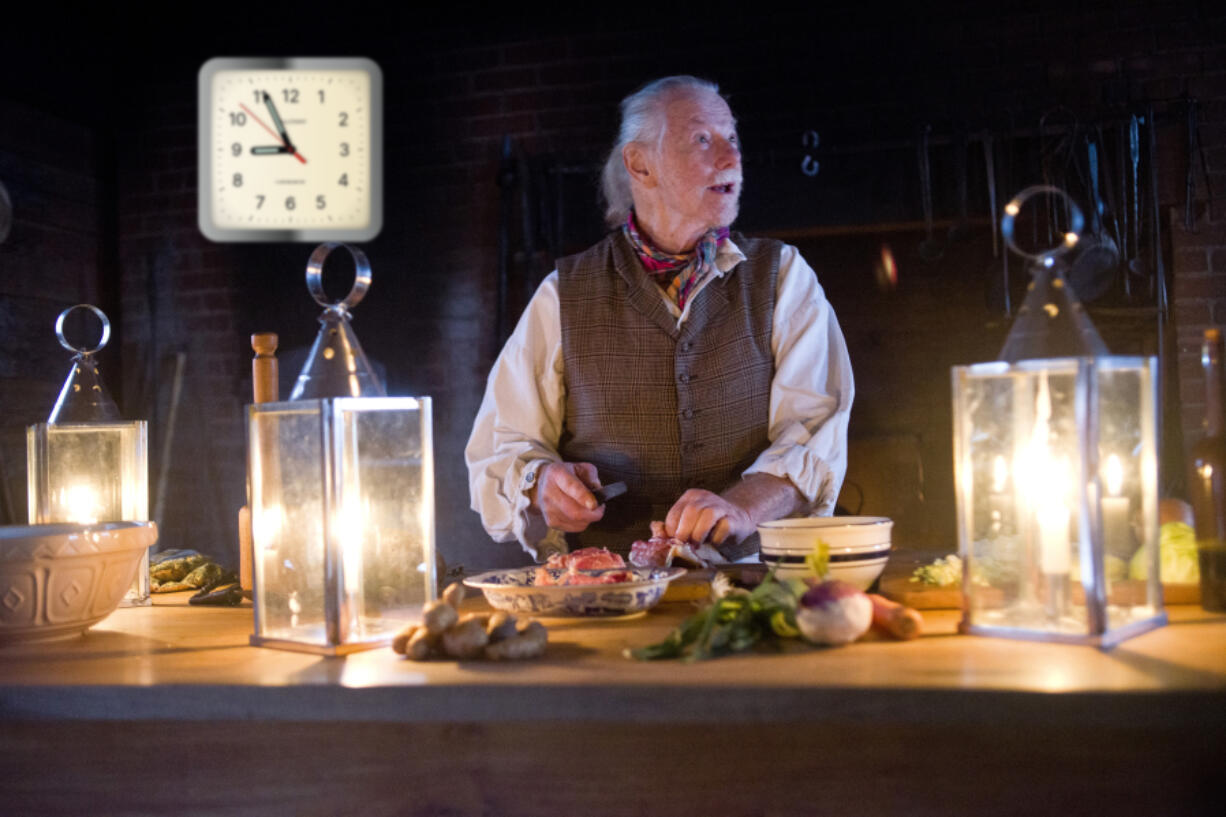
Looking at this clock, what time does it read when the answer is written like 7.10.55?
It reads 8.55.52
